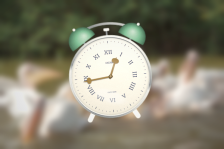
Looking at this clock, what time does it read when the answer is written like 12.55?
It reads 12.44
